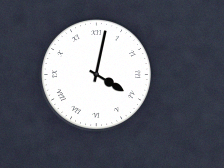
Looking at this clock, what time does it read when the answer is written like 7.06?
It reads 4.02
